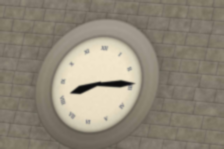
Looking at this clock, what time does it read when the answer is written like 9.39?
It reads 8.14
